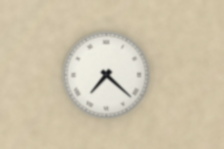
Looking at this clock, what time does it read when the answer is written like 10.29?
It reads 7.22
